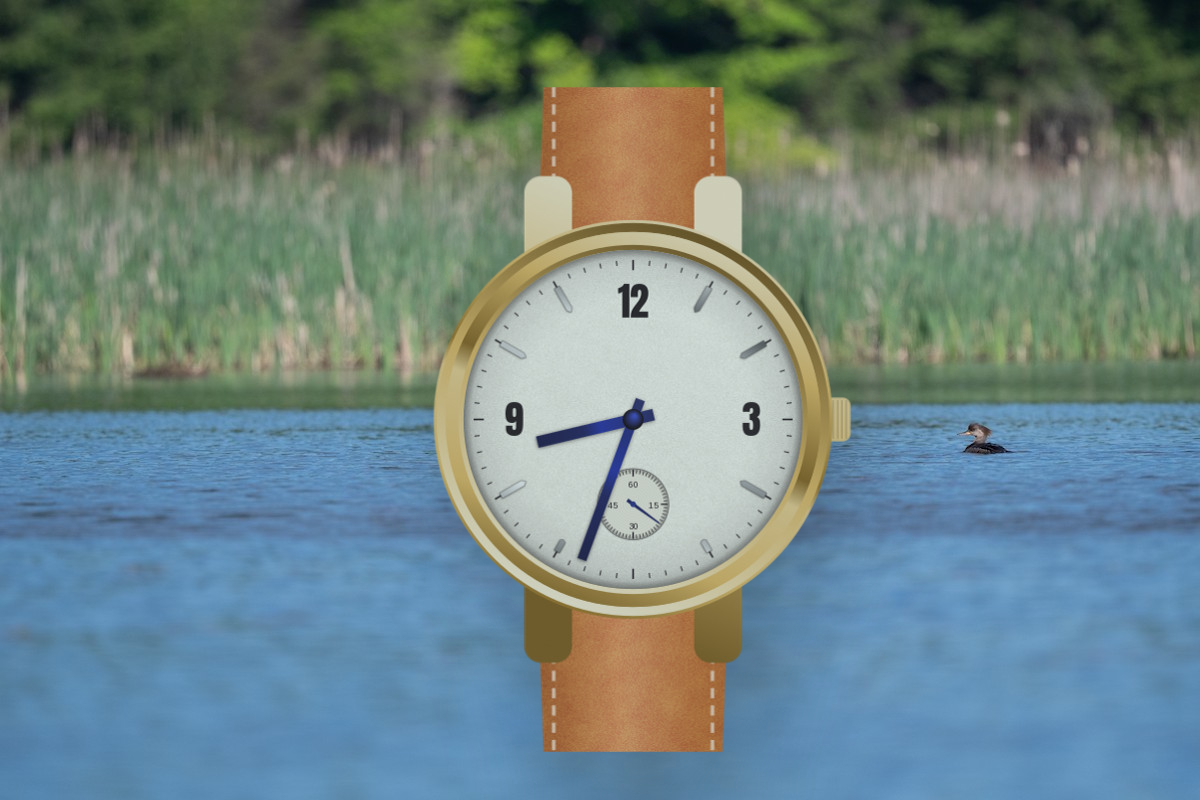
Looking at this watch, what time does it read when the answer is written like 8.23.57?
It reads 8.33.21
